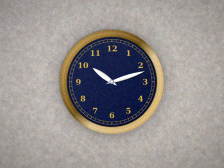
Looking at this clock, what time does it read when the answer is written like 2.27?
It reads 10.12
